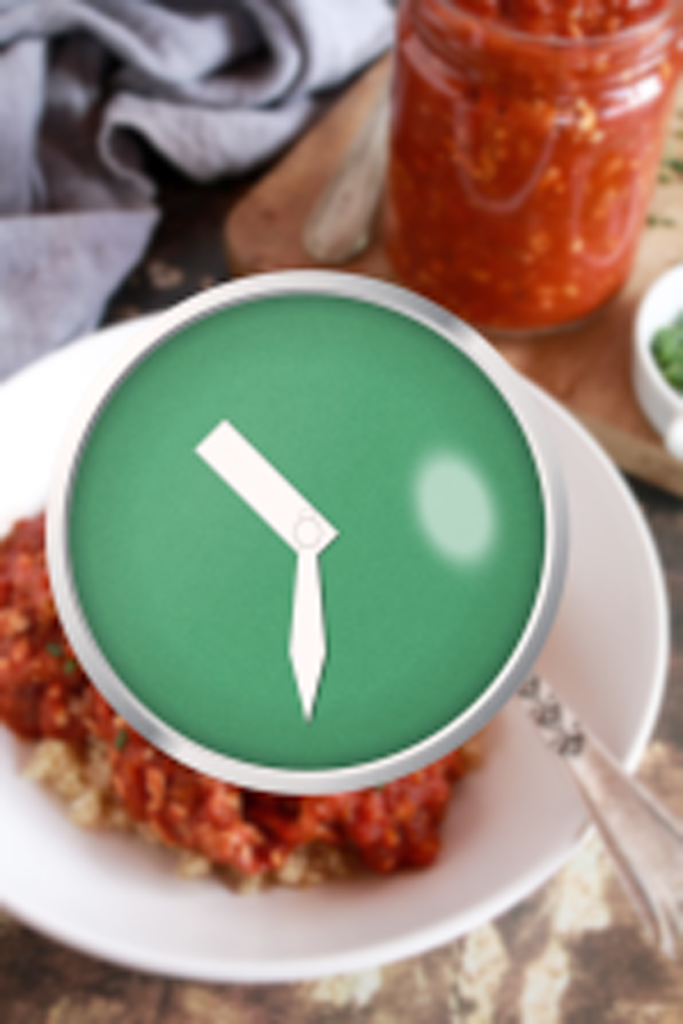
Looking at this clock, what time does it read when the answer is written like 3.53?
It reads 10.30
